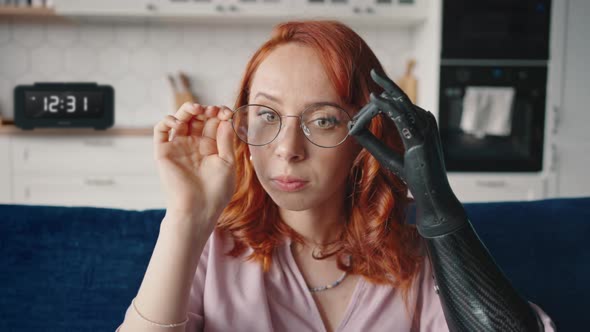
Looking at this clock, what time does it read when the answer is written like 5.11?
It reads 12.31
